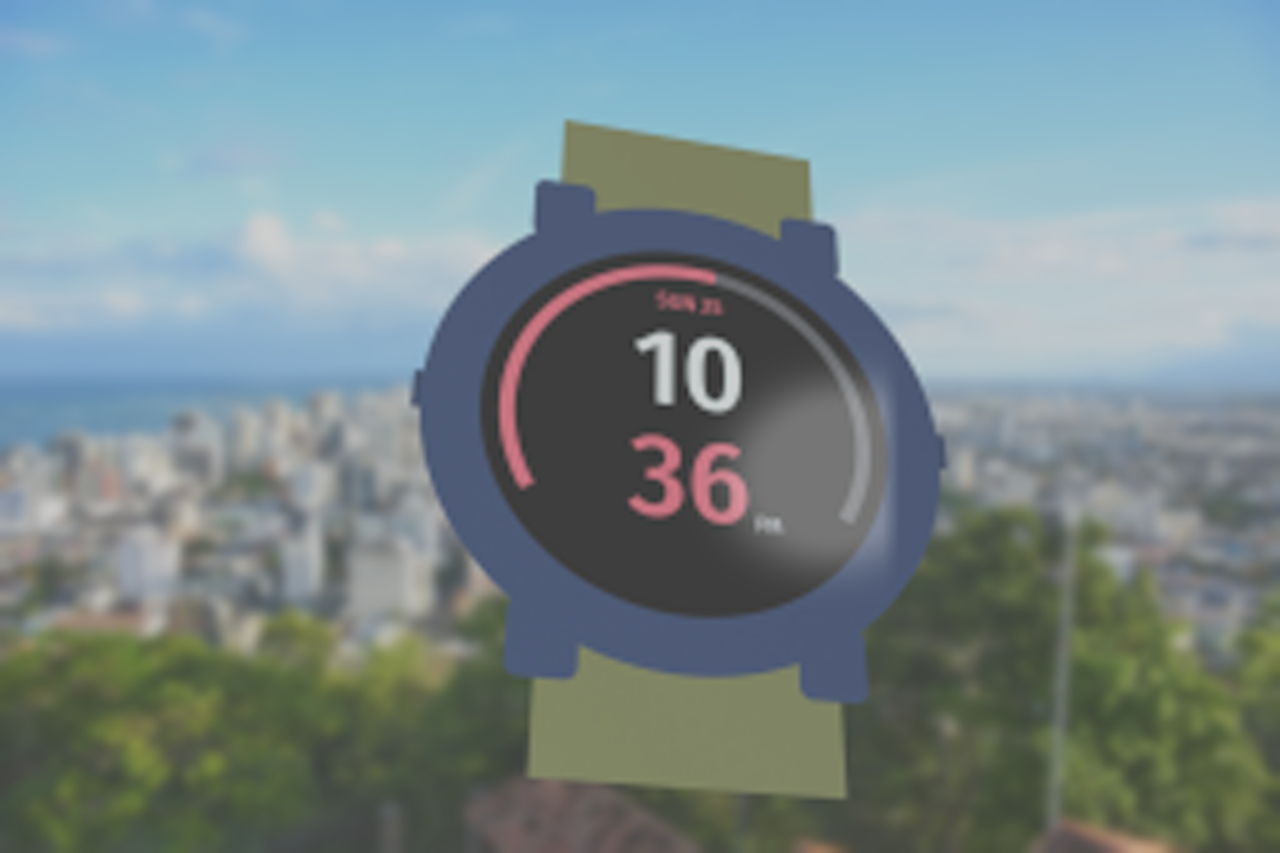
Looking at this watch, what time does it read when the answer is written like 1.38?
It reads 10.36
